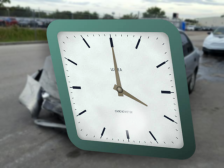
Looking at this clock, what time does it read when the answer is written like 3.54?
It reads 4.00
